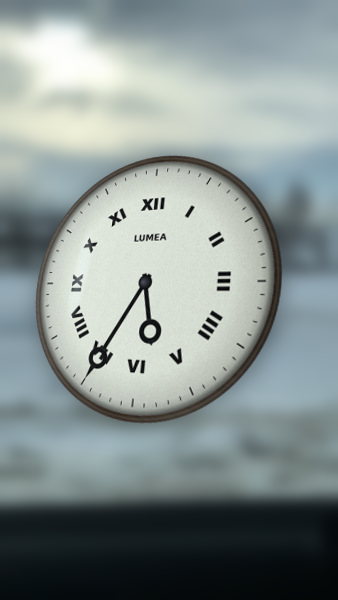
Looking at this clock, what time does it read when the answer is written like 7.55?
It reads 5.35
